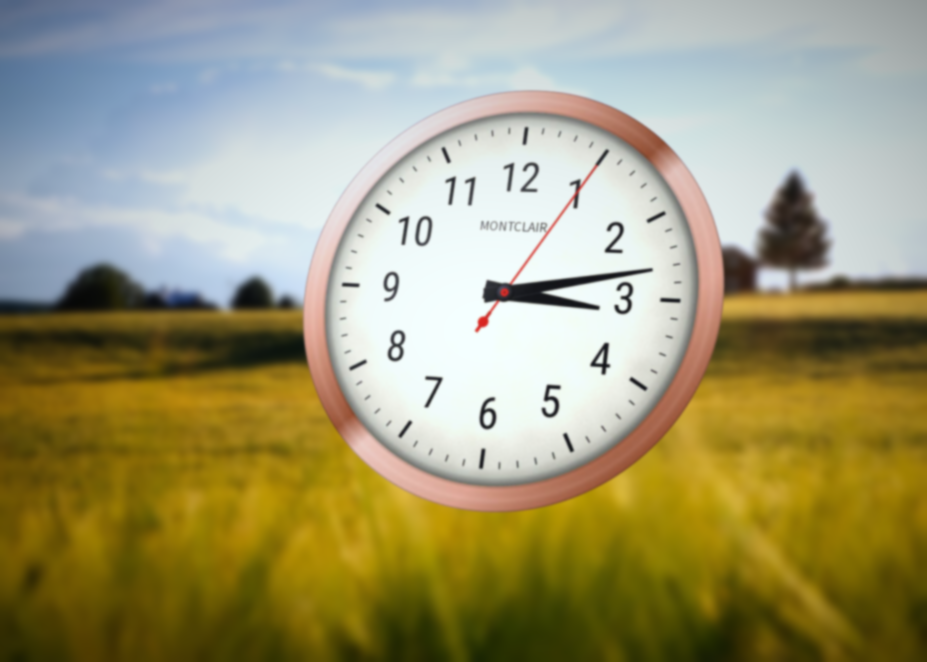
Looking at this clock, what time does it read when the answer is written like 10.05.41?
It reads 3.13.05
